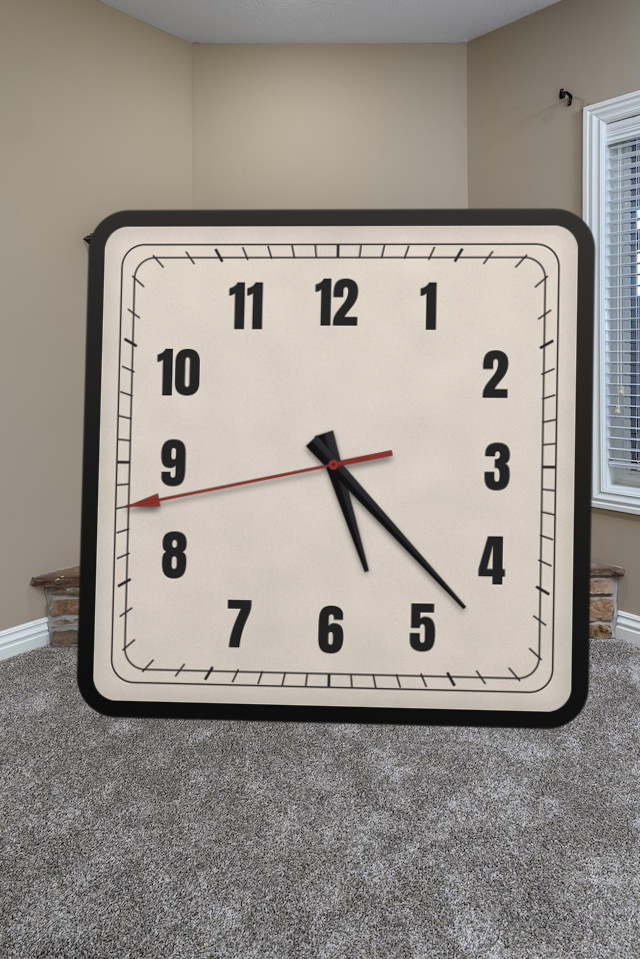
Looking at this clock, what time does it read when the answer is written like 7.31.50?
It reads 5.22.43
